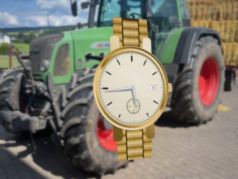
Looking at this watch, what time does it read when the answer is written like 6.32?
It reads 5.44
